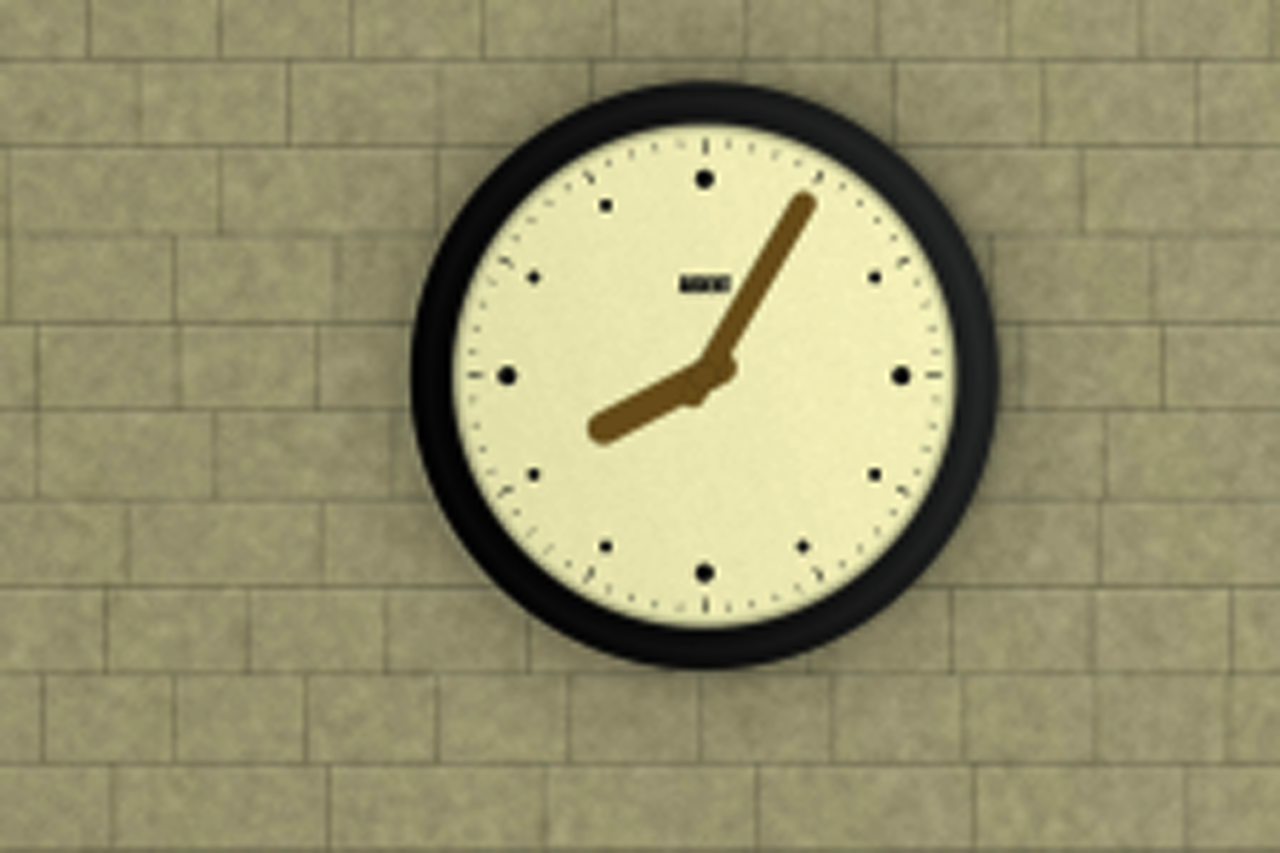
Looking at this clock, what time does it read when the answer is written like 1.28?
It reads 8.05
